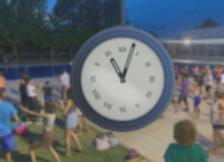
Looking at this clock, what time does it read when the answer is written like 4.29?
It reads 11.03
